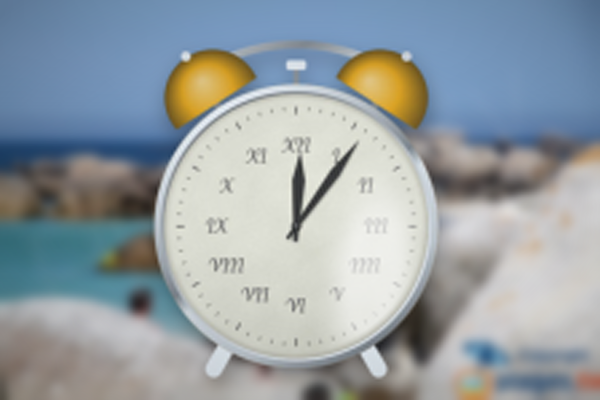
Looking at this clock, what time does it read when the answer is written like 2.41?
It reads 12.06
